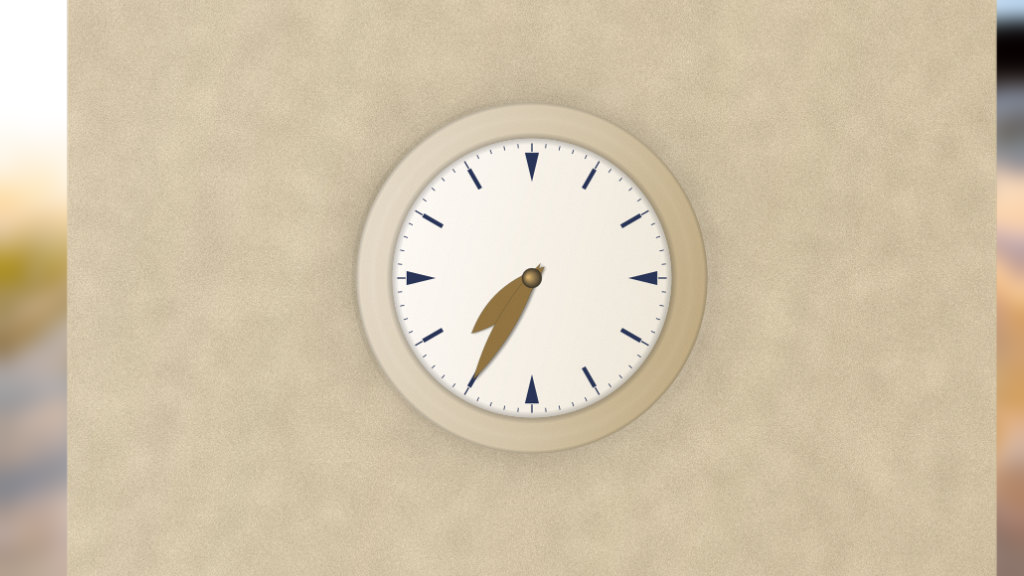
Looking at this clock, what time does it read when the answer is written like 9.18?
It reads 7.35
